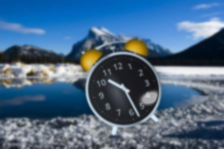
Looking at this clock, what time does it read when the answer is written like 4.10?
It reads 10.28
